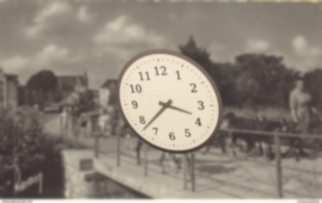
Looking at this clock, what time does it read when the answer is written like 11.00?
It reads 3.38
